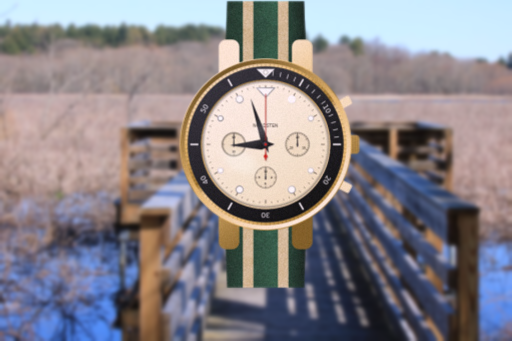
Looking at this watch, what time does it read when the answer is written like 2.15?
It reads 8.57
